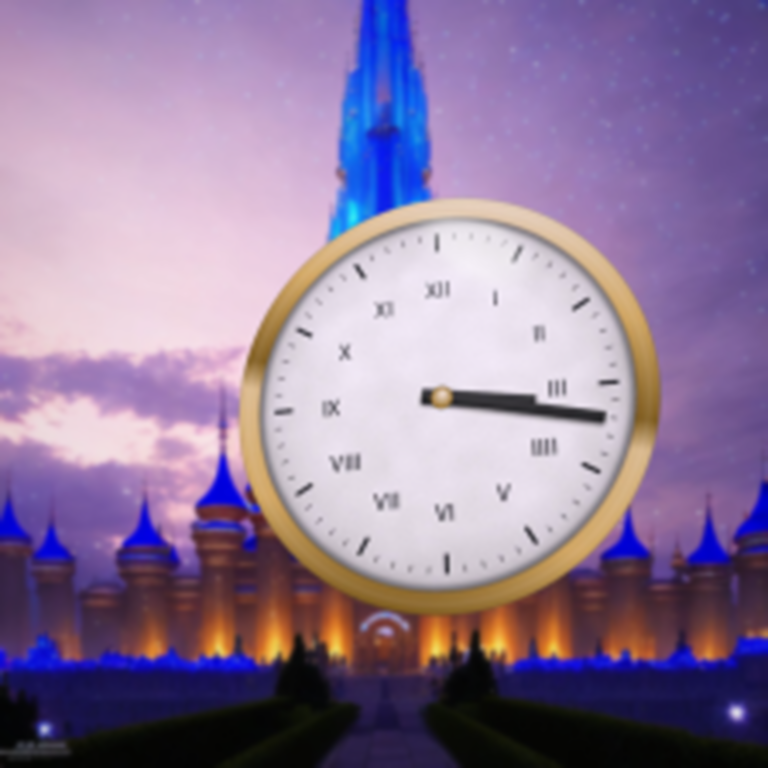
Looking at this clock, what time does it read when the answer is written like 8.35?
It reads 3.17
